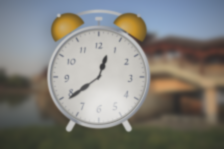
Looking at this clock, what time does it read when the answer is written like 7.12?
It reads 12.39
